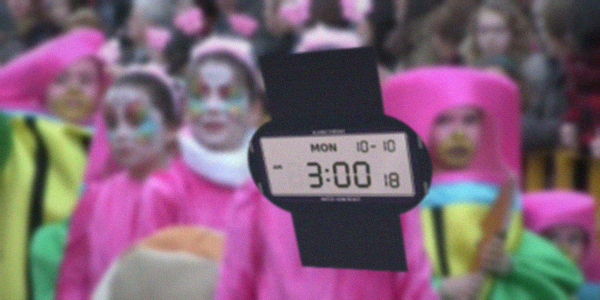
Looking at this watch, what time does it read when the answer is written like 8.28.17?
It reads 3.00.18
